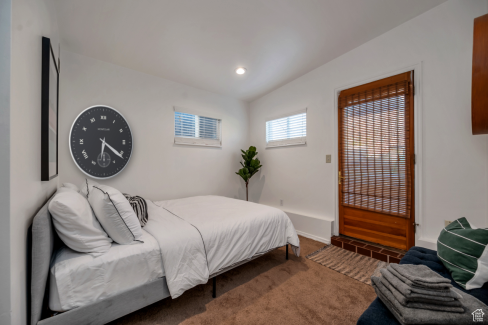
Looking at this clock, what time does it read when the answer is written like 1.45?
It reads 6.21
